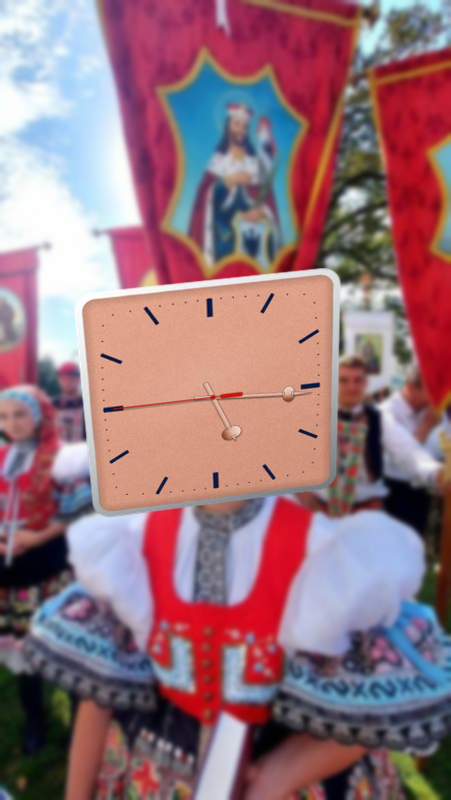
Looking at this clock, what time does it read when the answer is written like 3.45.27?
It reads 5.15.45
